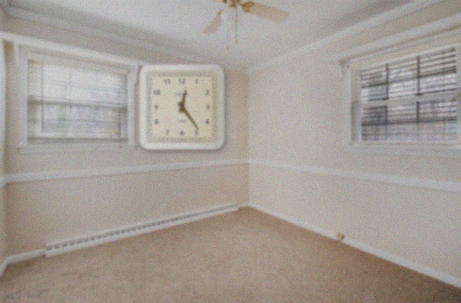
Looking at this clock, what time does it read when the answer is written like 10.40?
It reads 12.24
